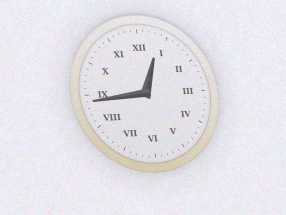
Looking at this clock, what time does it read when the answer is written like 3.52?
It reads 12.44
